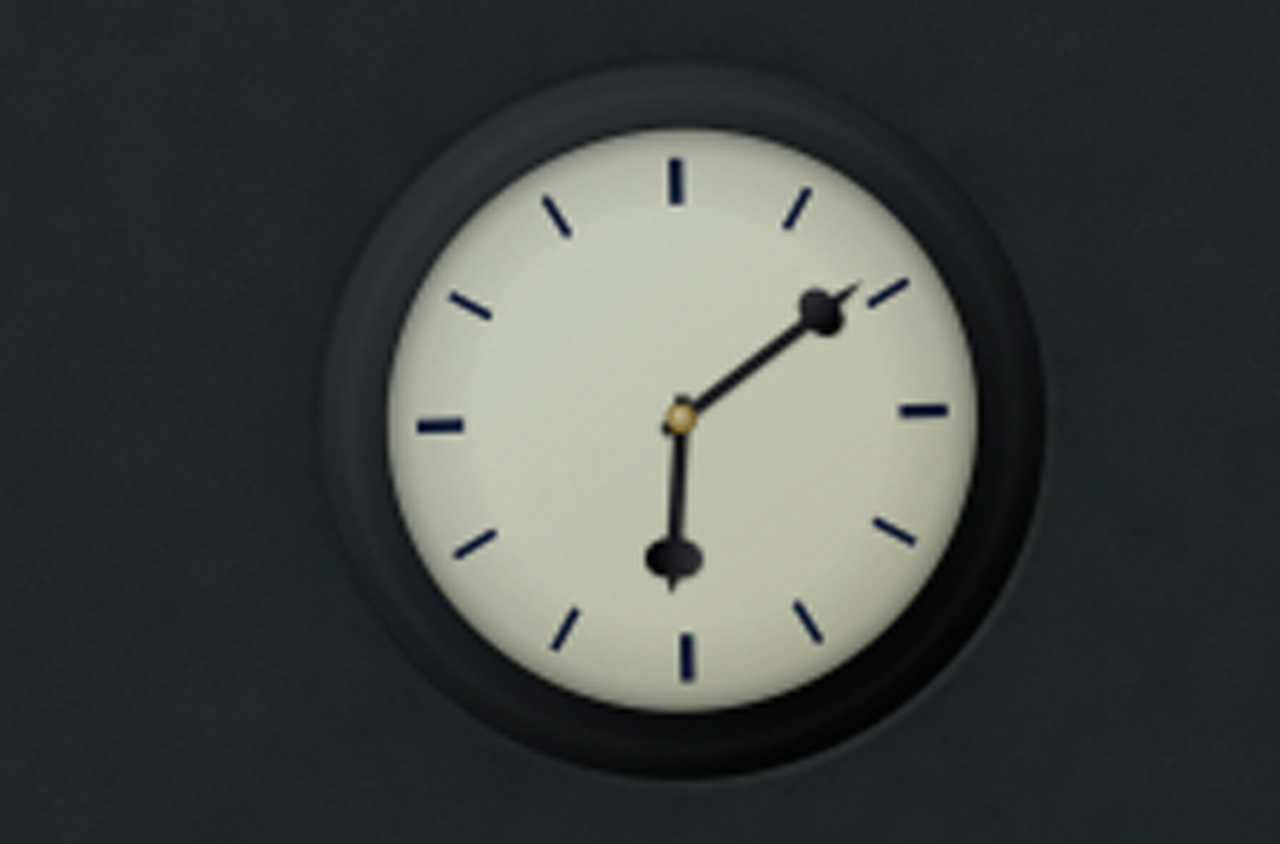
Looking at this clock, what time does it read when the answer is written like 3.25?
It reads 6.09
